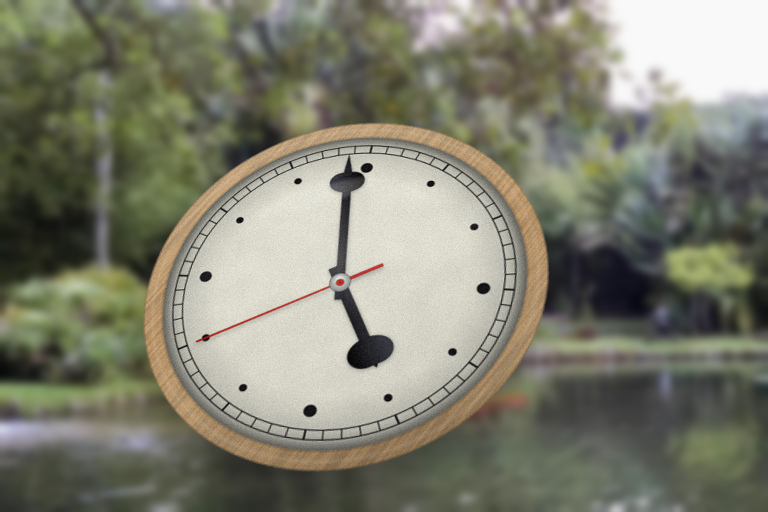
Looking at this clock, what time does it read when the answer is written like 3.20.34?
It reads 4.58.40
